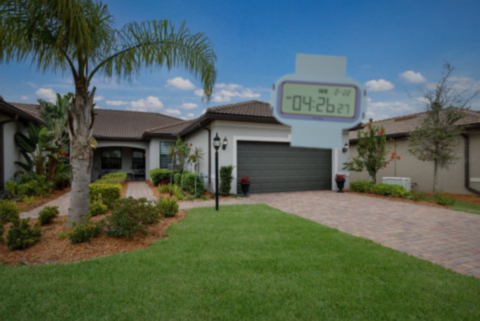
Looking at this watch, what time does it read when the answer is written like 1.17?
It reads 4.26
